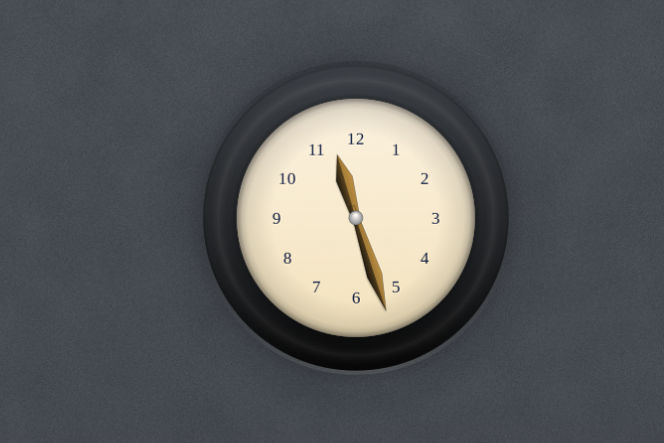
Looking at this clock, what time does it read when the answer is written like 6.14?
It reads 11.27
